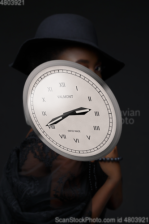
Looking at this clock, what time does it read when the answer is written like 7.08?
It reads 2.41
